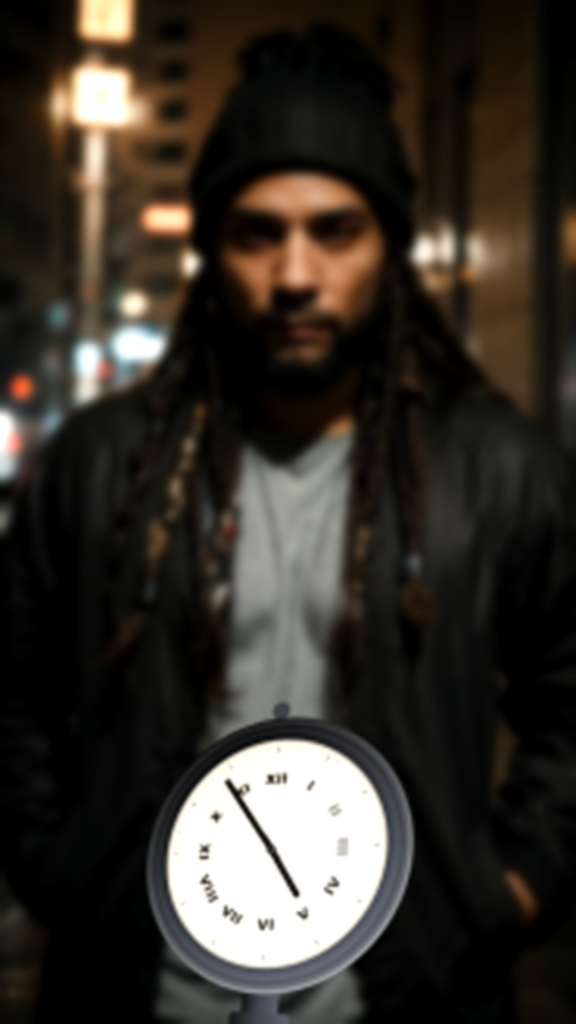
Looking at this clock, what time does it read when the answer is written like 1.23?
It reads 4.54
